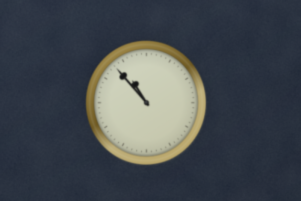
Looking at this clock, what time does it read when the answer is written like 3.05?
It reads 10.53
